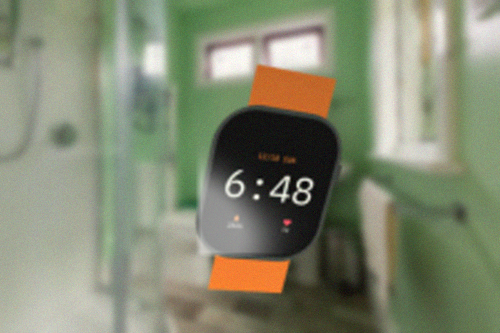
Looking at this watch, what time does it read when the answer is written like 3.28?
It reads 6.48
